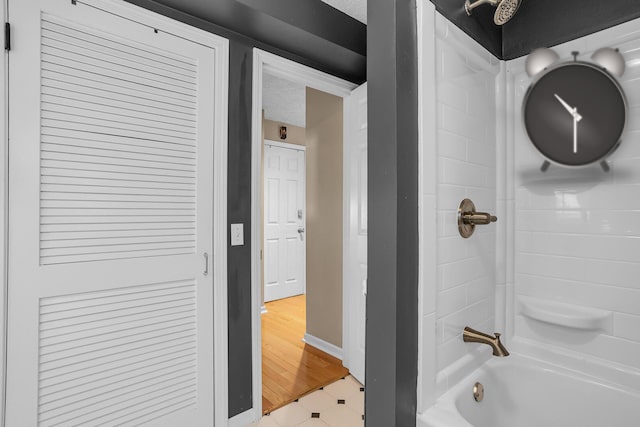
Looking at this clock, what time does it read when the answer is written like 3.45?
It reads 10.30
